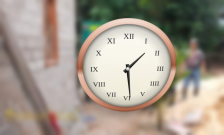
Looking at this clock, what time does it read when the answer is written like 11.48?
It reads 1.29
